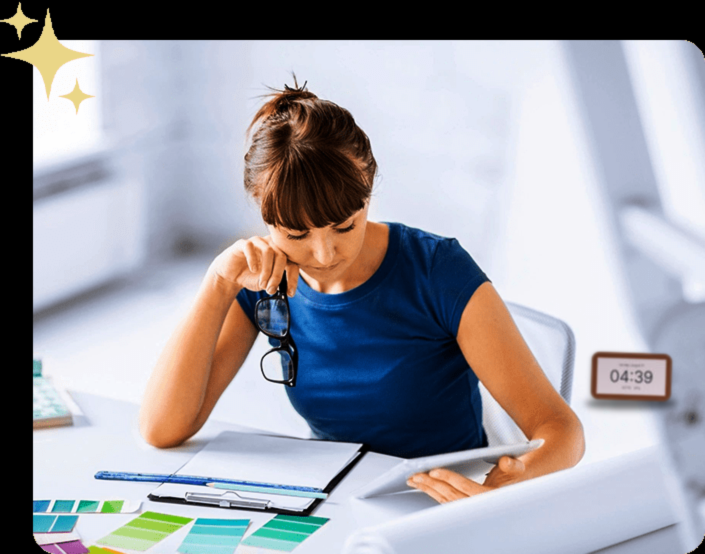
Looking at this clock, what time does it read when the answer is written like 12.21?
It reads 4.39
